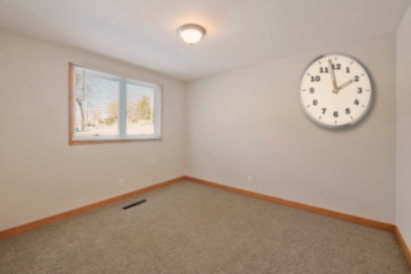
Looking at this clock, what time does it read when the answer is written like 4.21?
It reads 1.58
